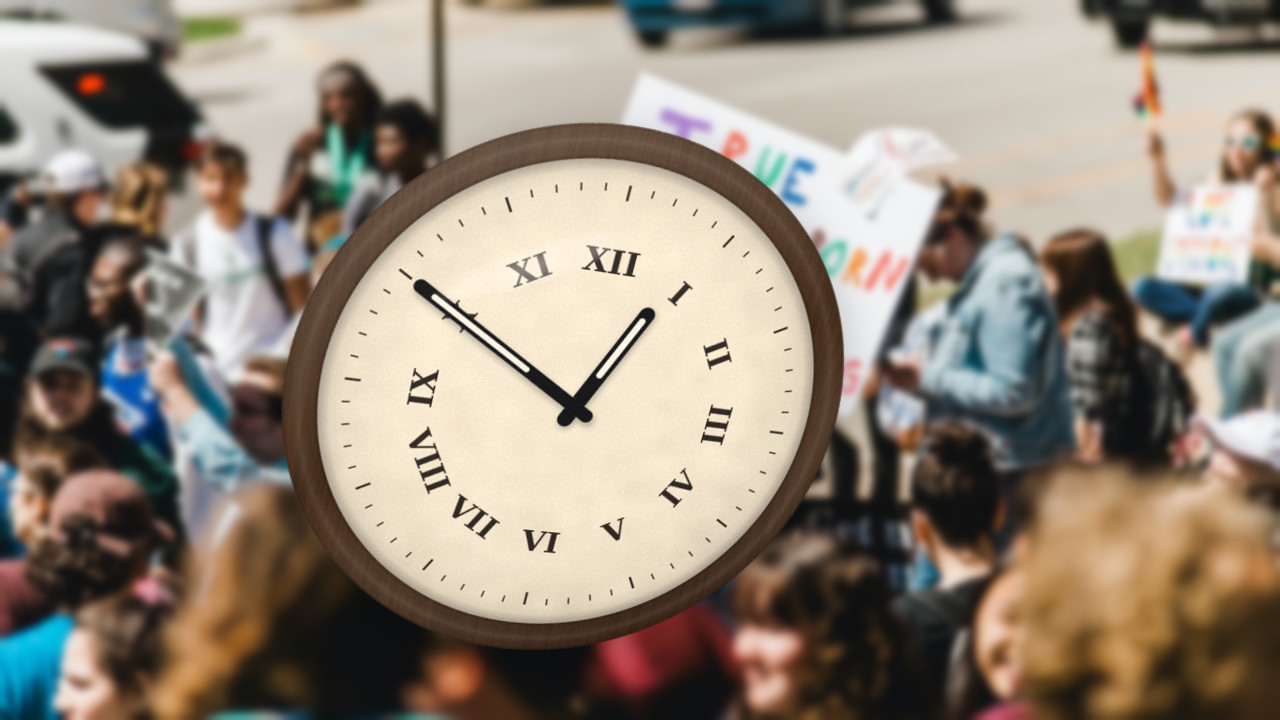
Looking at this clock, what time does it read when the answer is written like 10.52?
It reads 12.50
